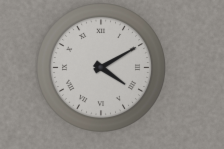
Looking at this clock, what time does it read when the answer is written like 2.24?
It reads 4.10
